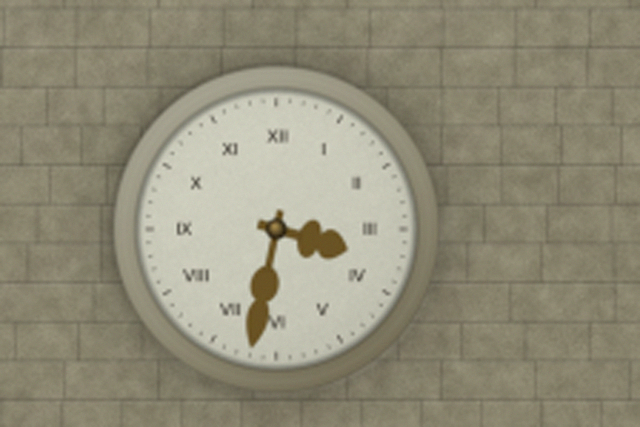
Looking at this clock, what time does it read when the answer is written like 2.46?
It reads 3.32
